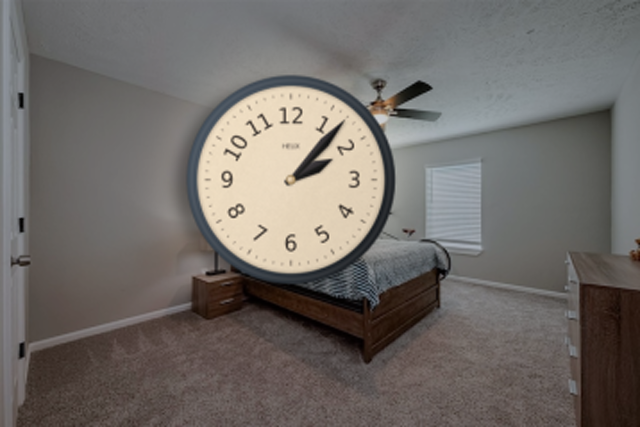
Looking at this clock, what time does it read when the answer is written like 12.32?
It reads 2.07
